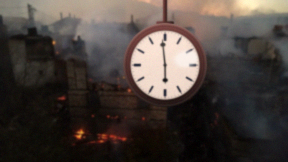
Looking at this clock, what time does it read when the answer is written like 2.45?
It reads 5.59
